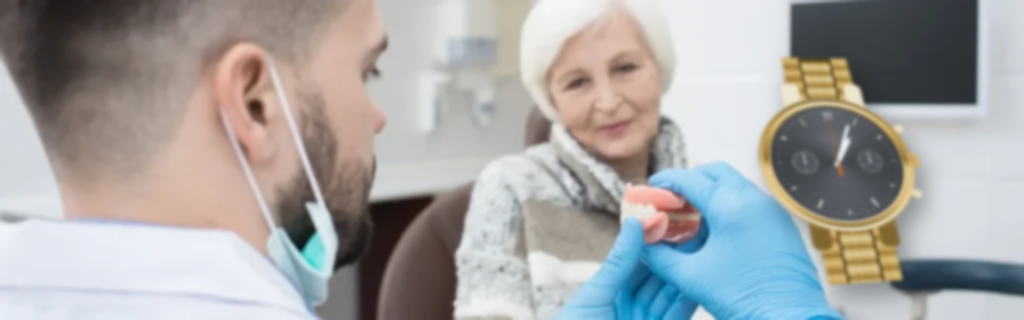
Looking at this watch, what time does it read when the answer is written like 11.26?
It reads 1.04
